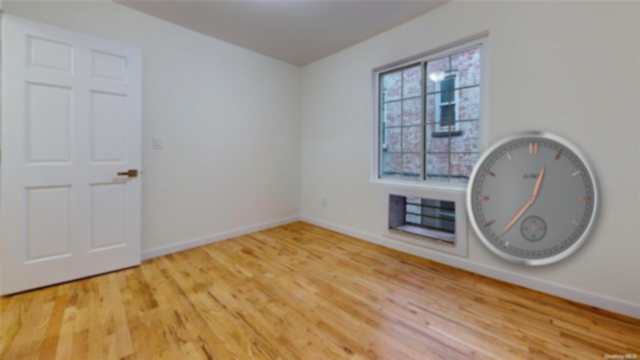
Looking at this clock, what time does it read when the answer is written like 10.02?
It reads 12.37
